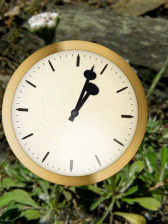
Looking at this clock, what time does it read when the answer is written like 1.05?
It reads 1.03
